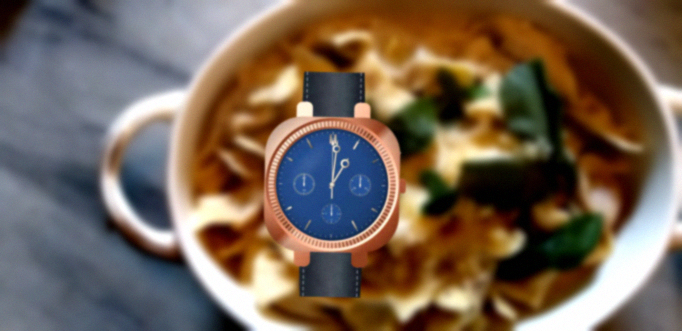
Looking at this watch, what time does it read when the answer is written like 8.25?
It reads 1.01
